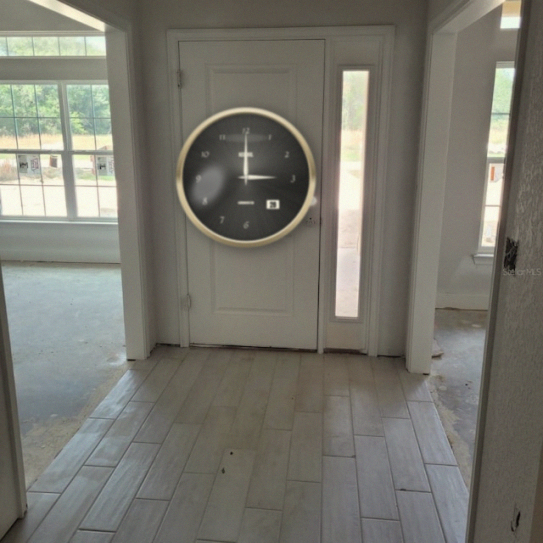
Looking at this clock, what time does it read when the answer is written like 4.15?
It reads 3.00
